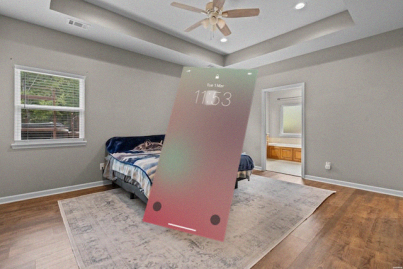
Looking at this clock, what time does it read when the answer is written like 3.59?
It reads 11.53
